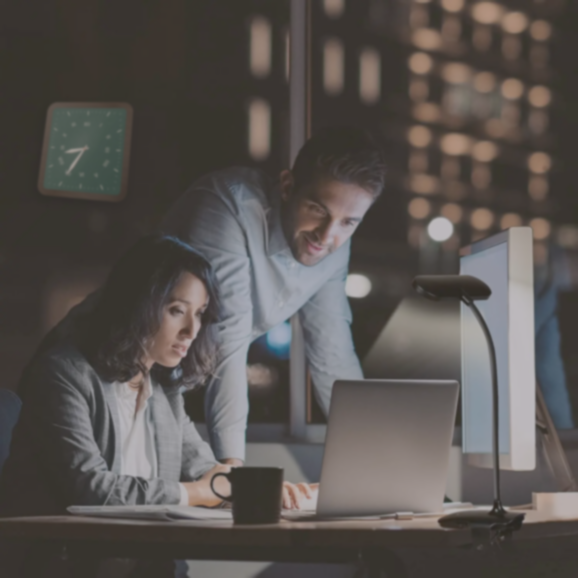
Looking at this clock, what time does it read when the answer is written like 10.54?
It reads 8.35
